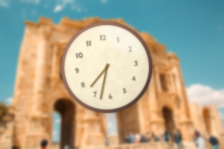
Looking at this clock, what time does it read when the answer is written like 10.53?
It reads 7.33
